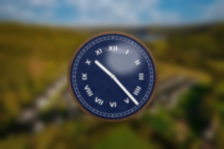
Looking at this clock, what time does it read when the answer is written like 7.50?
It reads 10.23
